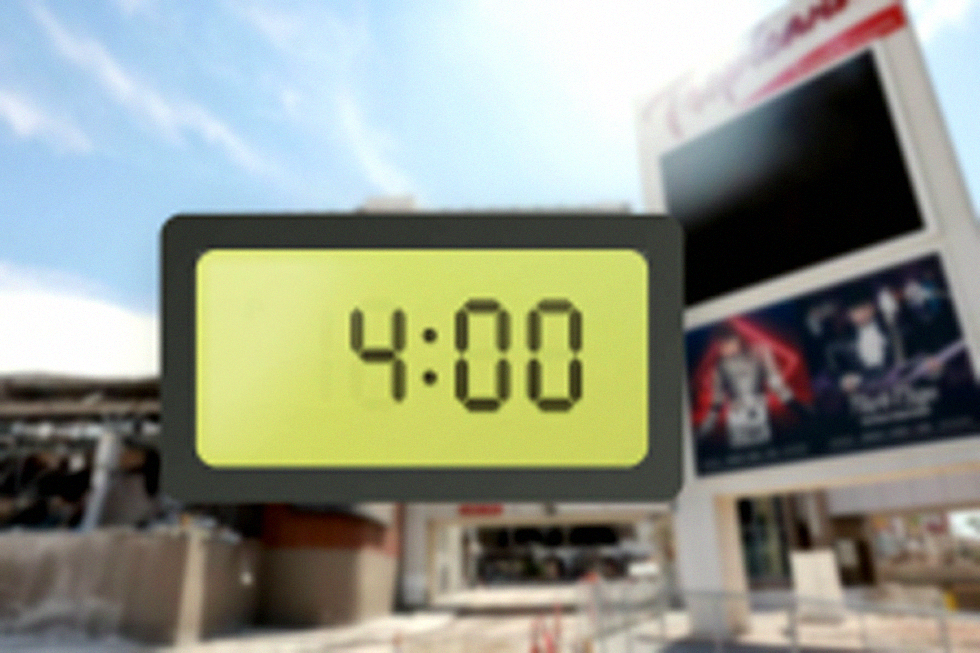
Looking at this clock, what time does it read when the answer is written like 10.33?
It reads 4.00
